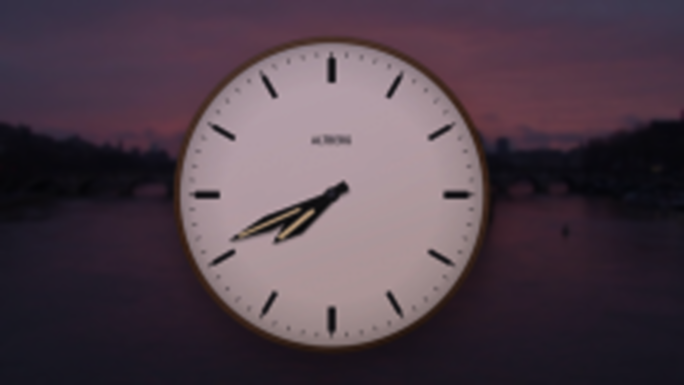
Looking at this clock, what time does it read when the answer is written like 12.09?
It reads 7.41
